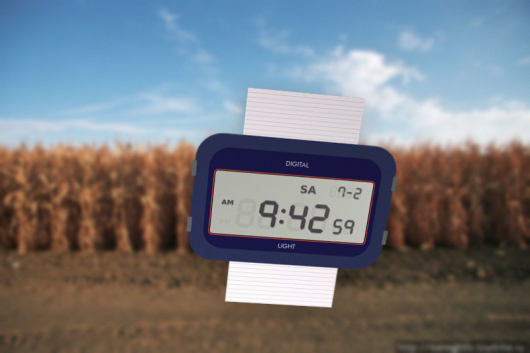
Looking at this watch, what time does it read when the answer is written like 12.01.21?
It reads 9.42.59
